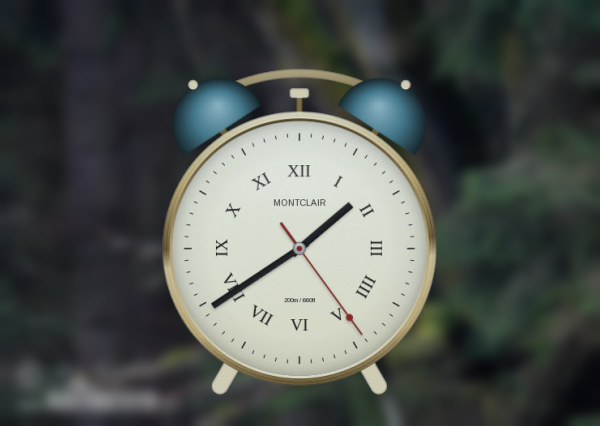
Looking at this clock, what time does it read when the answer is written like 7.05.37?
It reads 1.39.24
